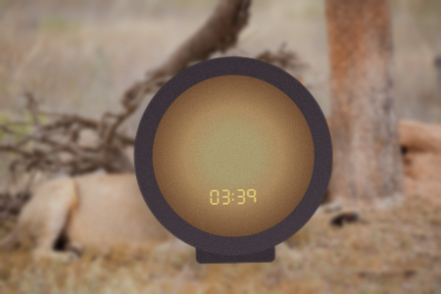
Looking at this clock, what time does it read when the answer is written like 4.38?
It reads 3.39
